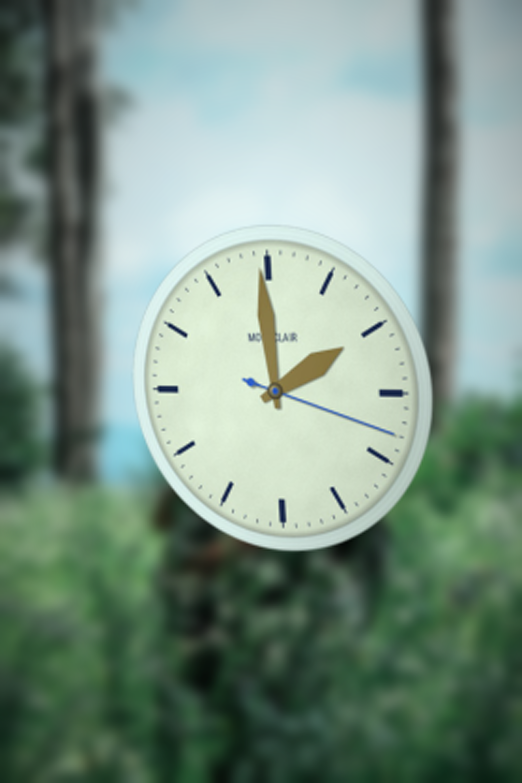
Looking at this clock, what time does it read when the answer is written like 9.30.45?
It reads 1.59.18
